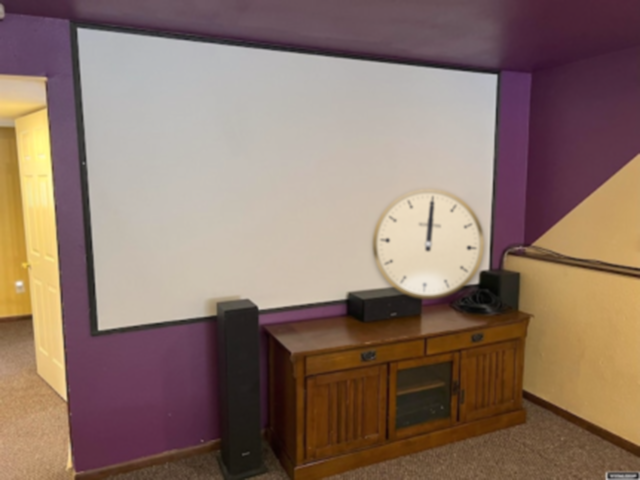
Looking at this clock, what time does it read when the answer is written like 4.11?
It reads 12.00
